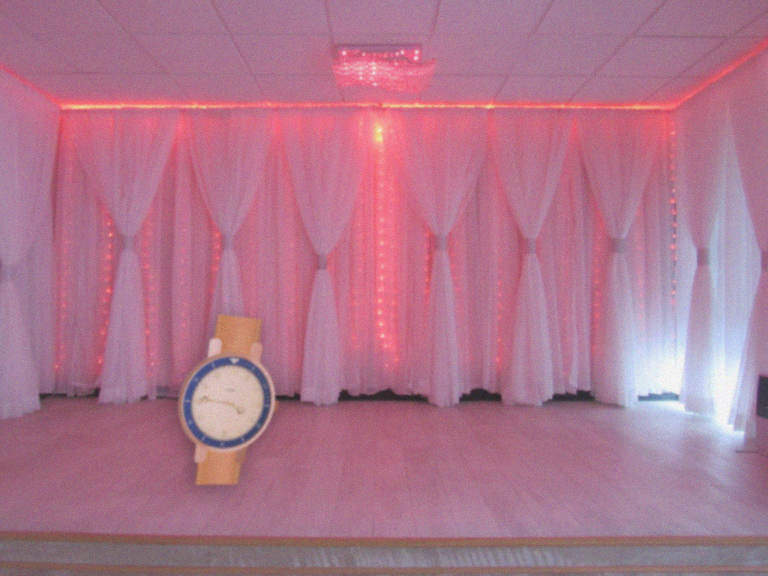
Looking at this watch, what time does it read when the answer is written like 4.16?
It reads 3.46
